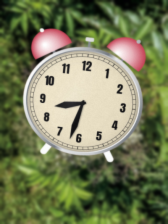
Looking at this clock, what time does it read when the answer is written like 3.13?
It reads 8.32
